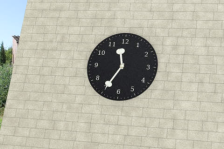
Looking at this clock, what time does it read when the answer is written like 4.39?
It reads 11.35
